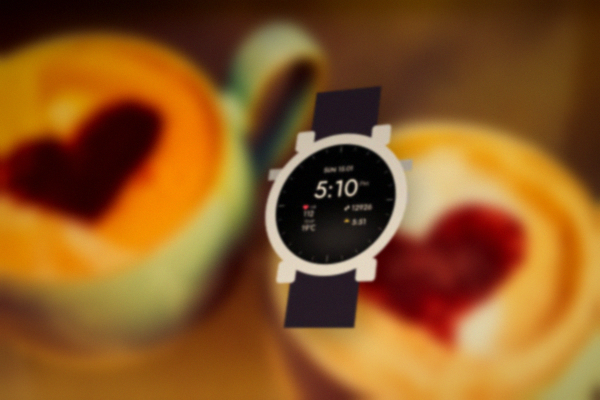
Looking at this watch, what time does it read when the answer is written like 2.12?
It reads 5.10
